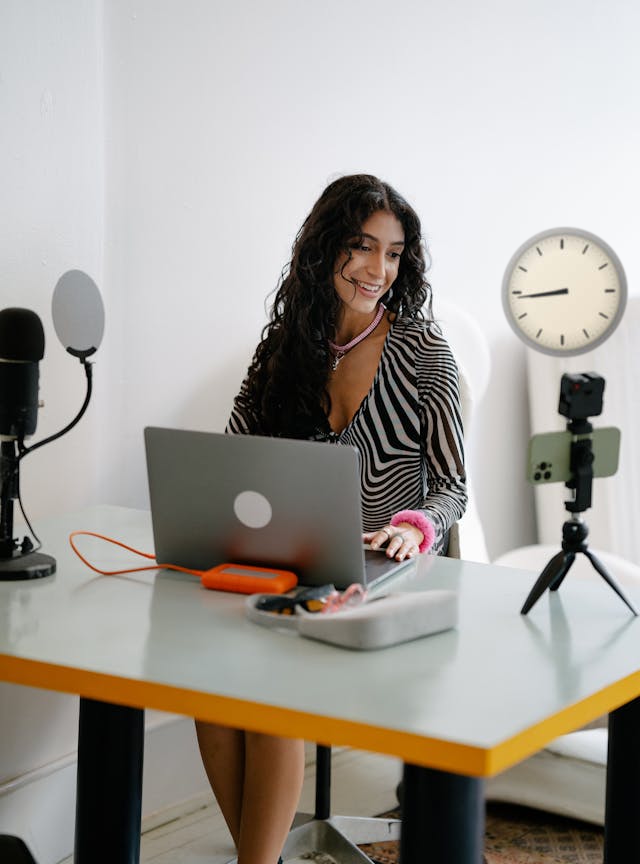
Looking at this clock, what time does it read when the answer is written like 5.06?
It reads 8.44
